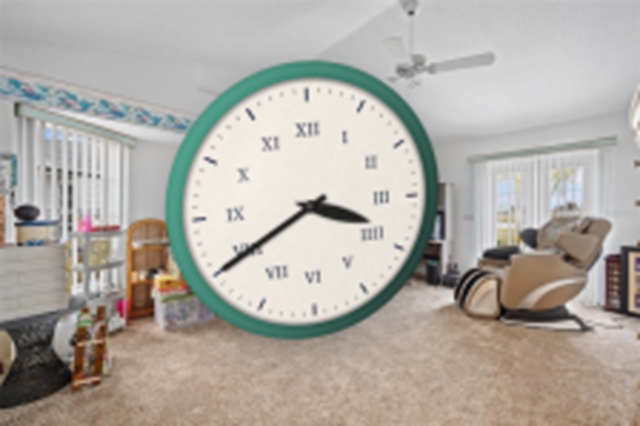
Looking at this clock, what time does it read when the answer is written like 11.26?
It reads 3.40
